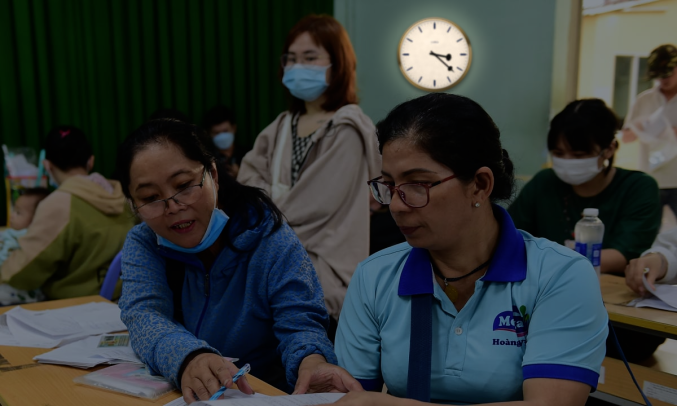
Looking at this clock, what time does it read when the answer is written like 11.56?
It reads 3.22
